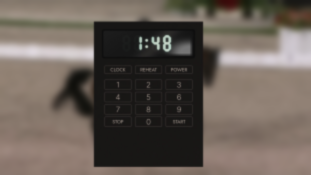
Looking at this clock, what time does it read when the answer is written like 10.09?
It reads 1.48
